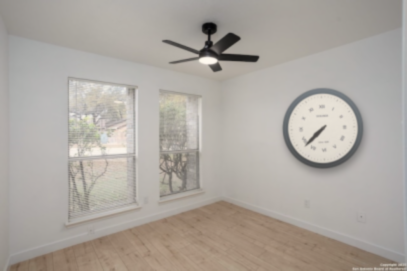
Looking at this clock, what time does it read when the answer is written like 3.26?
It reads 7.38
